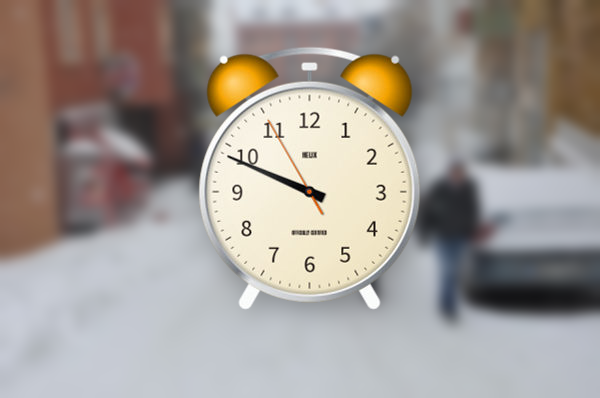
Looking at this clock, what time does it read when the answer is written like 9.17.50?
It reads 9.48.55
